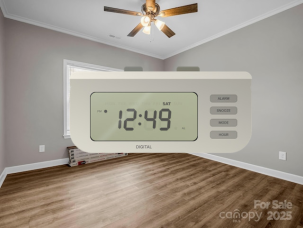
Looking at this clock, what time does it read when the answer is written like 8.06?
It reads 12.49
